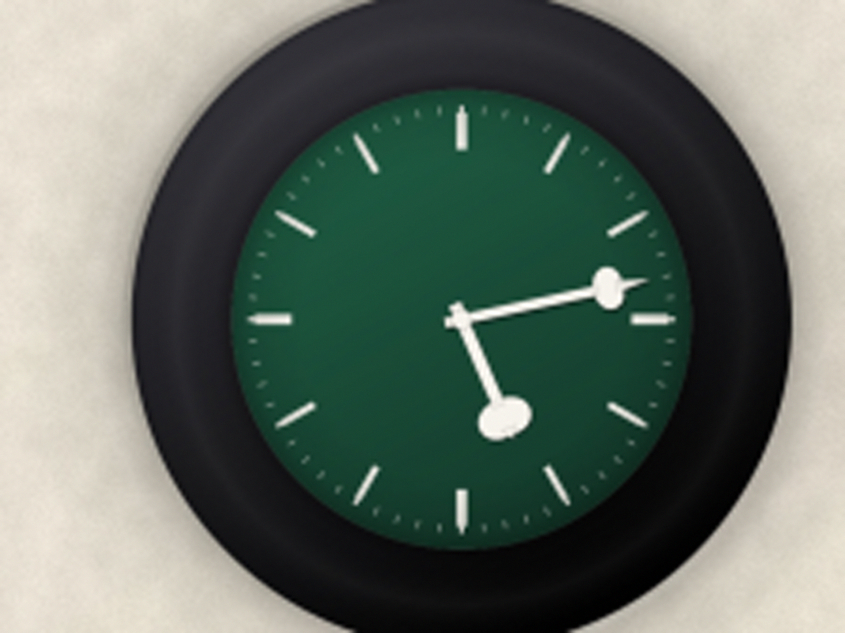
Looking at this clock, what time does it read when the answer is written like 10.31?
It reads 5.13
